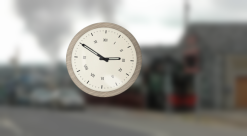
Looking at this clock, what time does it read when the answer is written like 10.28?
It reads 2.50
